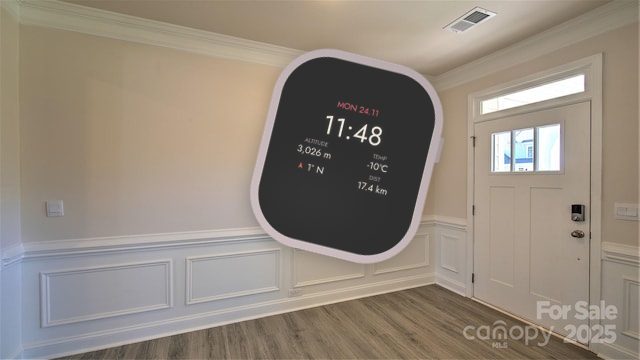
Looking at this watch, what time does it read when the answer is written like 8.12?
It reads 11.48
